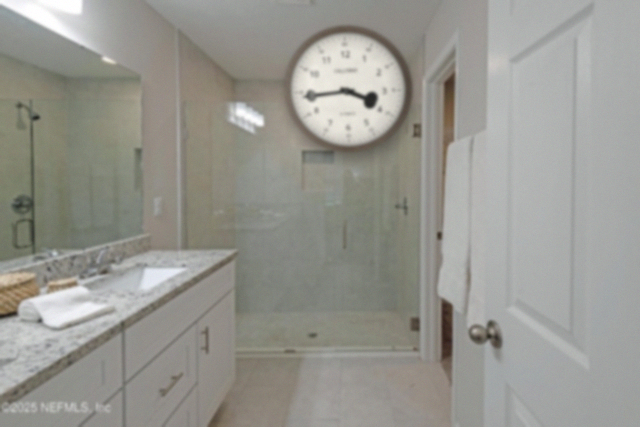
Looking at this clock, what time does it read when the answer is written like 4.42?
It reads 3.44
